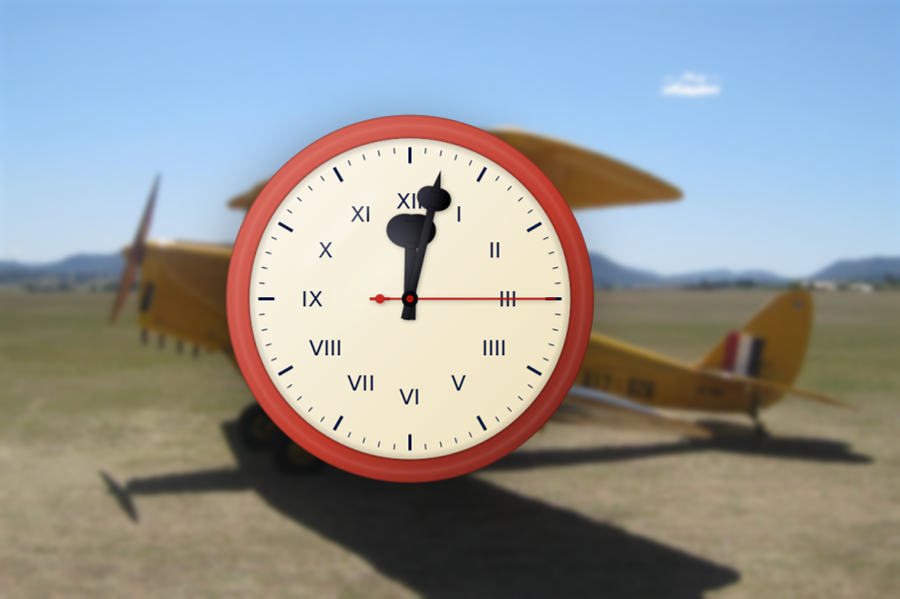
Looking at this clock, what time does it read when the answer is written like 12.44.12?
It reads 12.02.15
